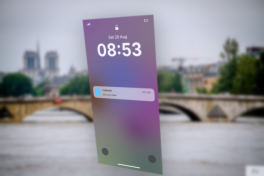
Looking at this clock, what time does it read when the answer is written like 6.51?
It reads 8.53
